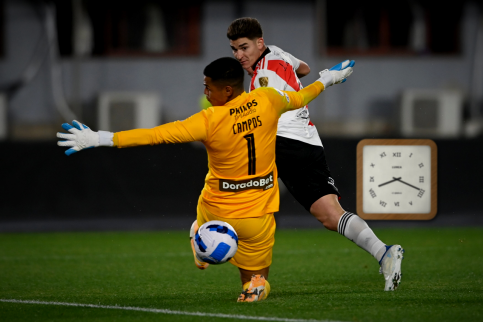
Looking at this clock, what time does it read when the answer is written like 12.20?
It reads 8.19
